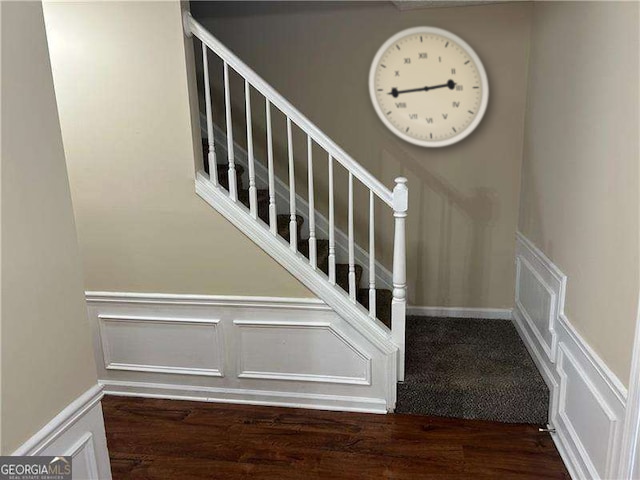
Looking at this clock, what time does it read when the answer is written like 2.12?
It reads 2.44
